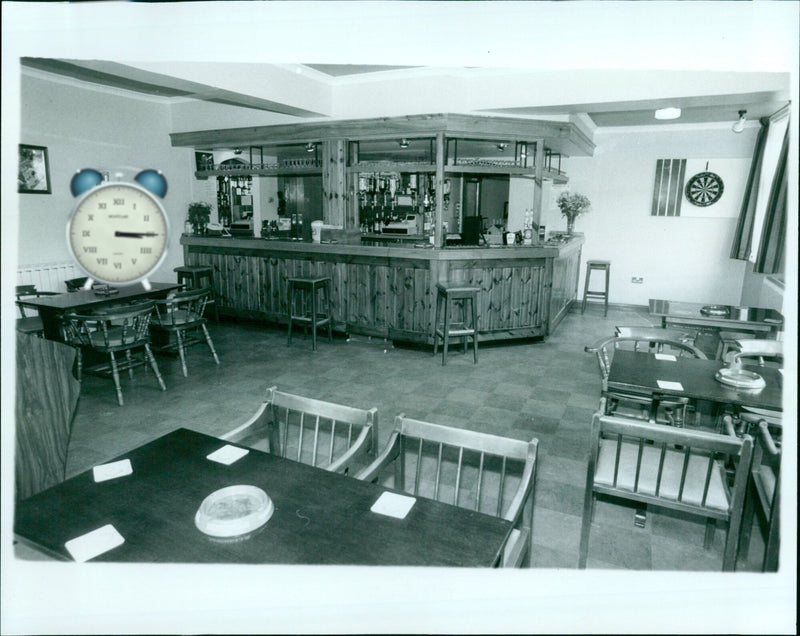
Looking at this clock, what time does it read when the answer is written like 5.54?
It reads 3.15
